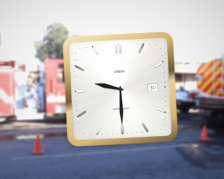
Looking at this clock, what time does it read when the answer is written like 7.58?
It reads 9.30
